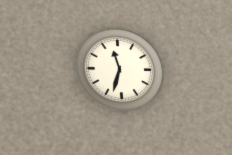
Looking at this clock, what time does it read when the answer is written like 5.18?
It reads 11.33
